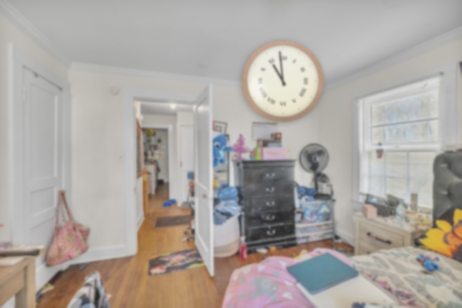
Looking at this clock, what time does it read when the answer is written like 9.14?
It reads 10.59
